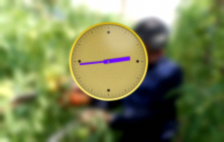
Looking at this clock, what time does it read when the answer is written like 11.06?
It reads 2.44
